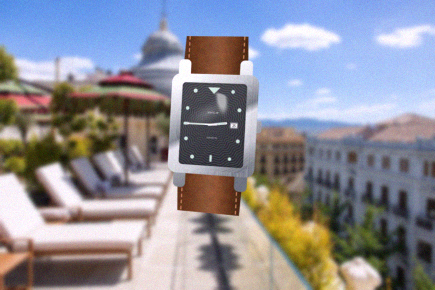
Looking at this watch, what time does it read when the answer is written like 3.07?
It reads 2.45
